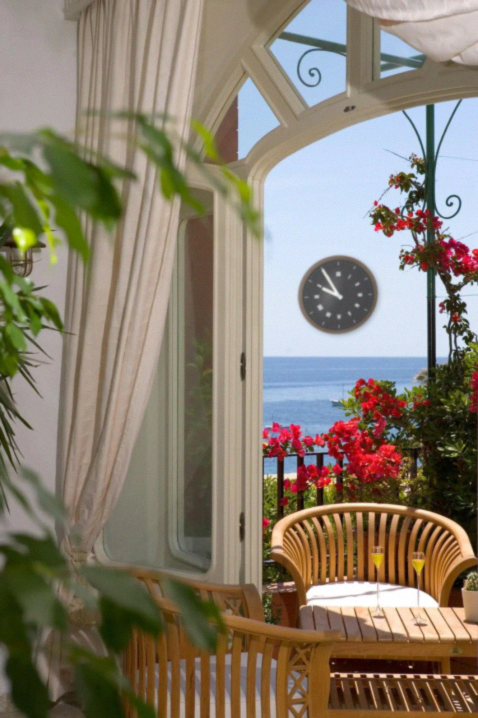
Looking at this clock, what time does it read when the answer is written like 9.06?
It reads 9.55
